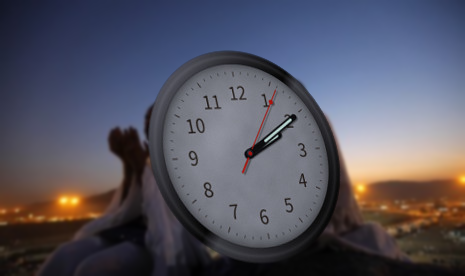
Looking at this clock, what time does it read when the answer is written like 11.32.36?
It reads 2.10.06
